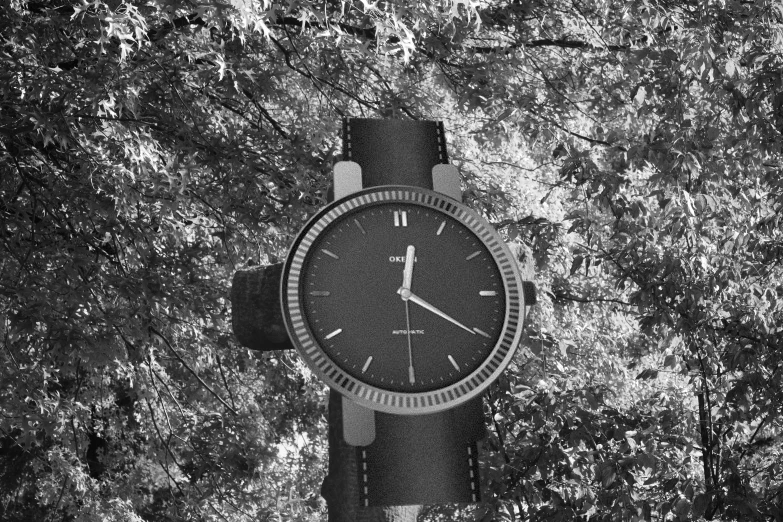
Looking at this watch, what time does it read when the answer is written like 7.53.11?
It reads 12.20.30
